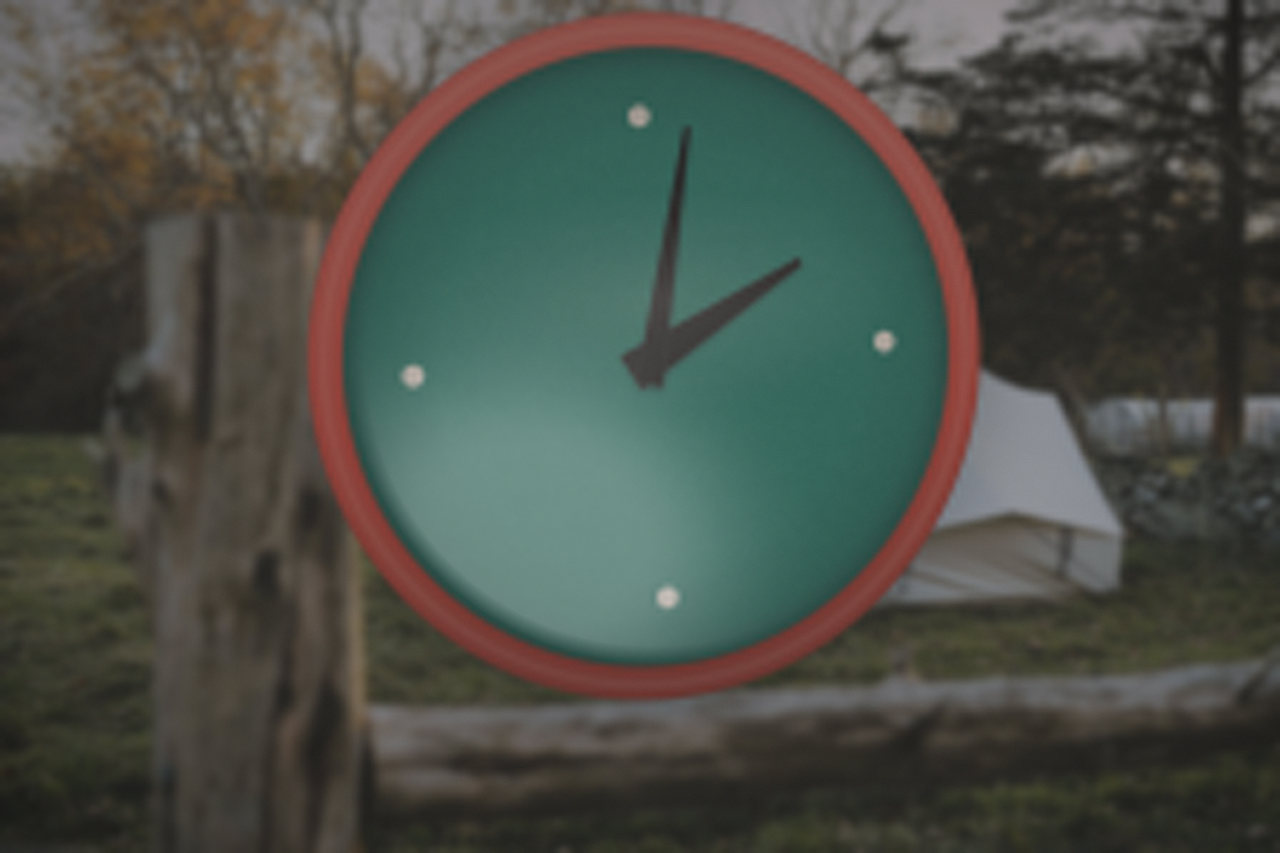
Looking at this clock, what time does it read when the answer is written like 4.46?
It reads 2.02
